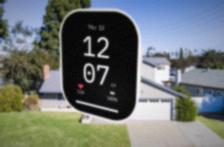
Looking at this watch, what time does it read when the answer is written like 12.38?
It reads 12.07
